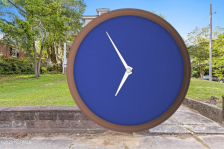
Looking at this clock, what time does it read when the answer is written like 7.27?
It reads 6.55
